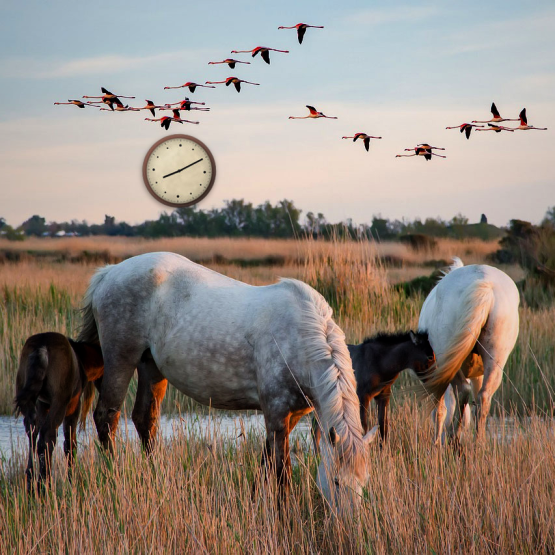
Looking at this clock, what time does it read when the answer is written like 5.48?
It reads 8.10
